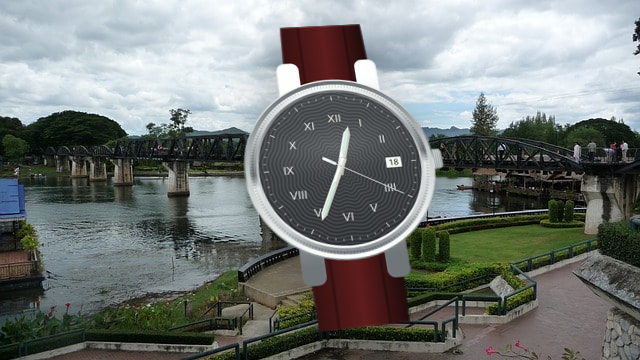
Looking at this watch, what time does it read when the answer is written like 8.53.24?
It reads 12.34.20
